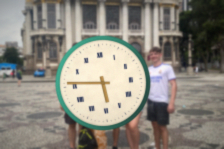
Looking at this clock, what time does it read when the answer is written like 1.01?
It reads 5.46
